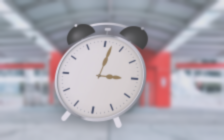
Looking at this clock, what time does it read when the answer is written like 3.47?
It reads 3.02
